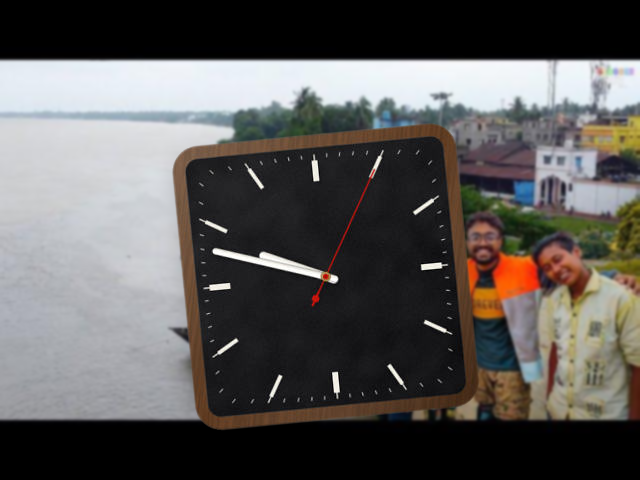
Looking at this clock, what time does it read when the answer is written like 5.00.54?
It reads 9.48.05
